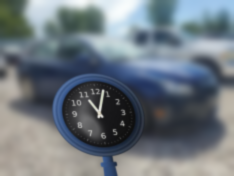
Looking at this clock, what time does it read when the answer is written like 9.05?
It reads 11.03
